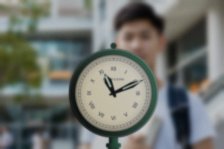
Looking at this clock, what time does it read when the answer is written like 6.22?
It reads 11.11
